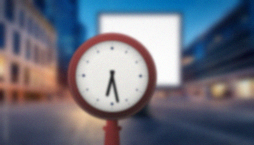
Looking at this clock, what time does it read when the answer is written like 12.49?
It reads 6.28
